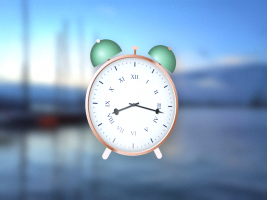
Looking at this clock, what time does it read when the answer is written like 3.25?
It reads 8.17
